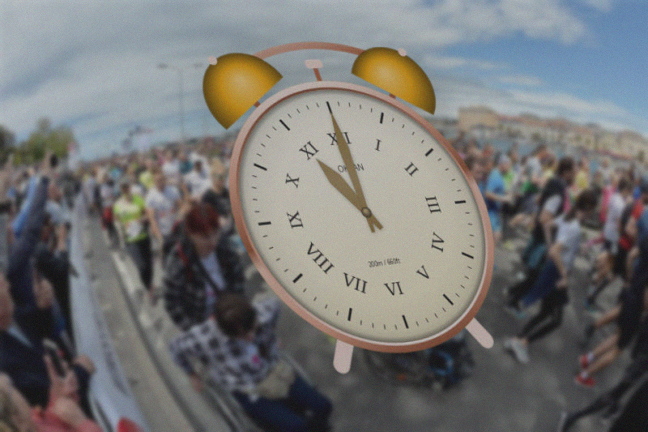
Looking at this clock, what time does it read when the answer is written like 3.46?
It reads 11.00
